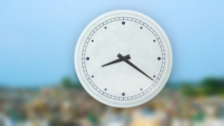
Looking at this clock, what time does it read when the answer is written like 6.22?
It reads 8.21
